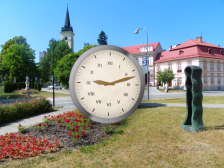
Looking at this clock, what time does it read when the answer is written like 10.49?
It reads 9.12
